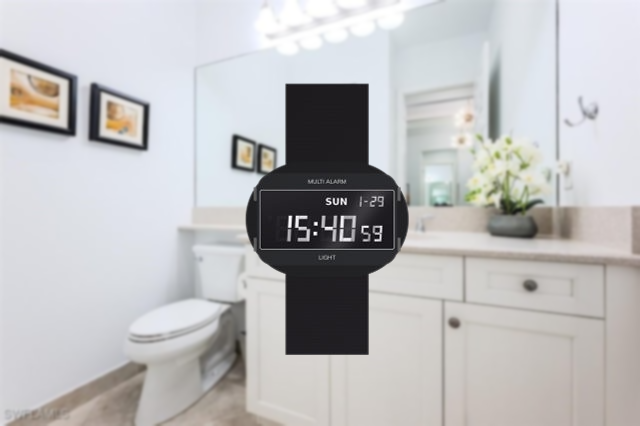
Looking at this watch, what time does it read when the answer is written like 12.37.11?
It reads 15.40.59
